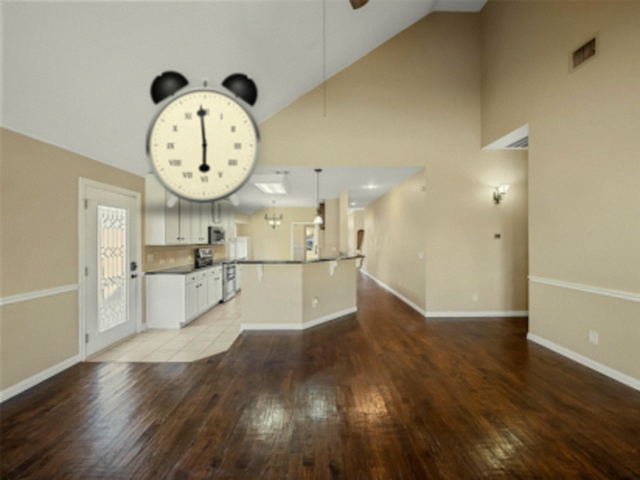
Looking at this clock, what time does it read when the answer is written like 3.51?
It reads 5.59
